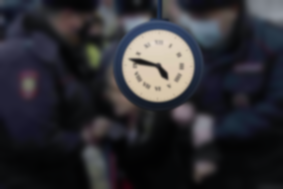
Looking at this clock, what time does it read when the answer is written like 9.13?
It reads 4.47
